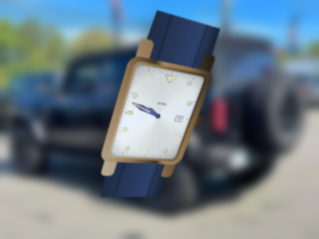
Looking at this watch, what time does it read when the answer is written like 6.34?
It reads 9.48
